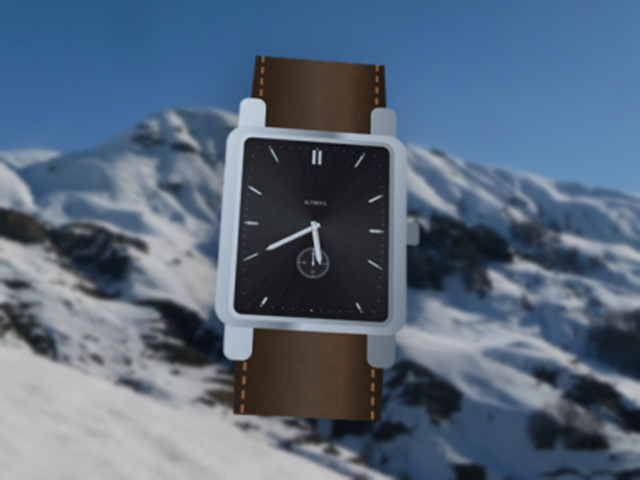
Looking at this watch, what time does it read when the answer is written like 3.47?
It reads 5.40
